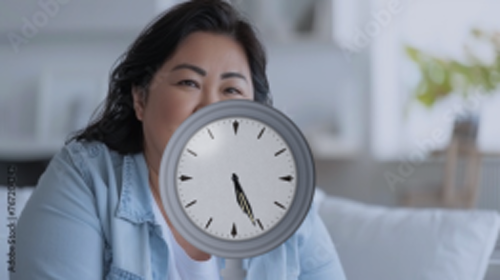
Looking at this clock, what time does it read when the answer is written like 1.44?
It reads 5.26
